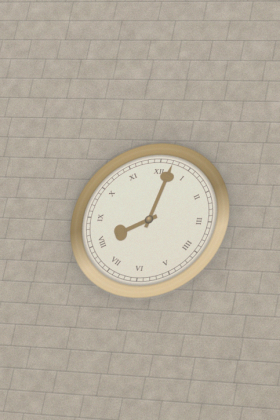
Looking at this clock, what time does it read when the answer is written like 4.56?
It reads 8.02
